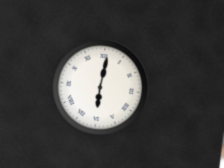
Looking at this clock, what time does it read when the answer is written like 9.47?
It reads 6.01
